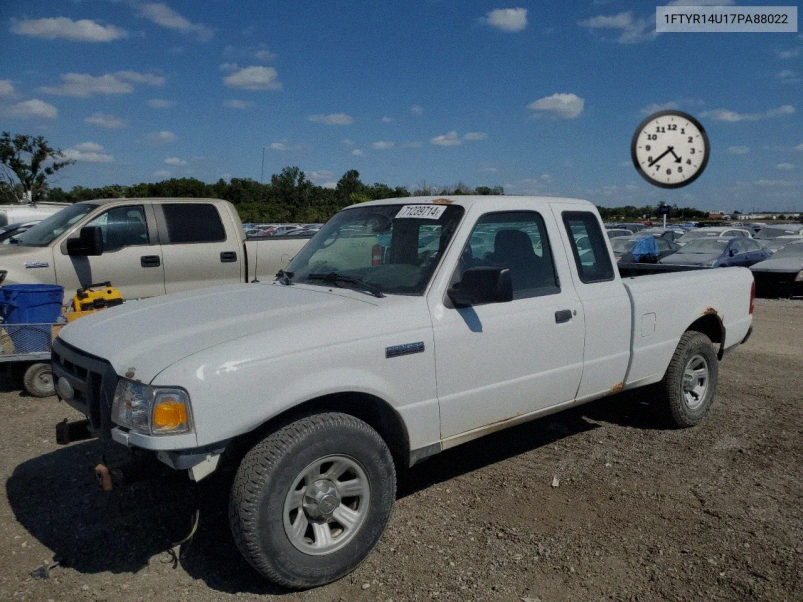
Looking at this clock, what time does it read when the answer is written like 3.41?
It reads 4.38
